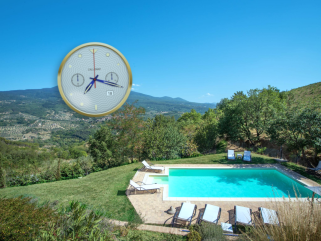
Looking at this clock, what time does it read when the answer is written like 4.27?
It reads 7.18
